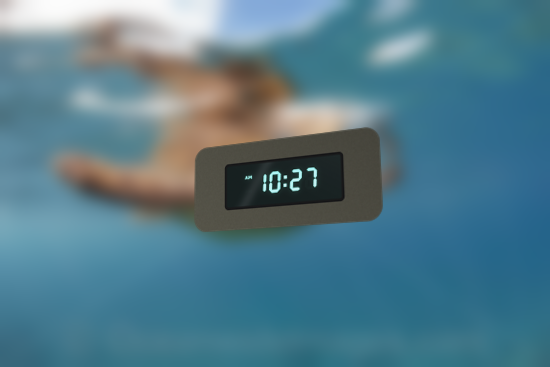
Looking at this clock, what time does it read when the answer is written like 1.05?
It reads 10.27
